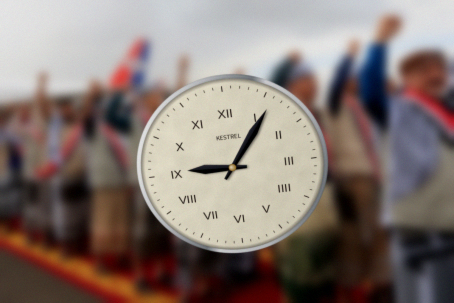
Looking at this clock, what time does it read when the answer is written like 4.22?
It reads 9.06
